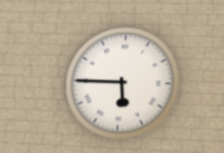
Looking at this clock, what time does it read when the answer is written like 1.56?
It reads 5.45
